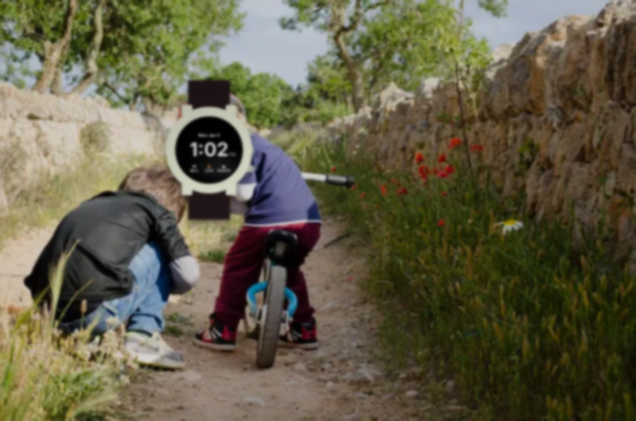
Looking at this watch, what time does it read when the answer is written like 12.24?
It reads 1.02
